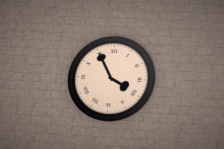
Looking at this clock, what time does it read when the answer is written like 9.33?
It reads 3.55
